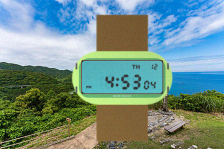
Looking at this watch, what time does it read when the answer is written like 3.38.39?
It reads 4.53.04
